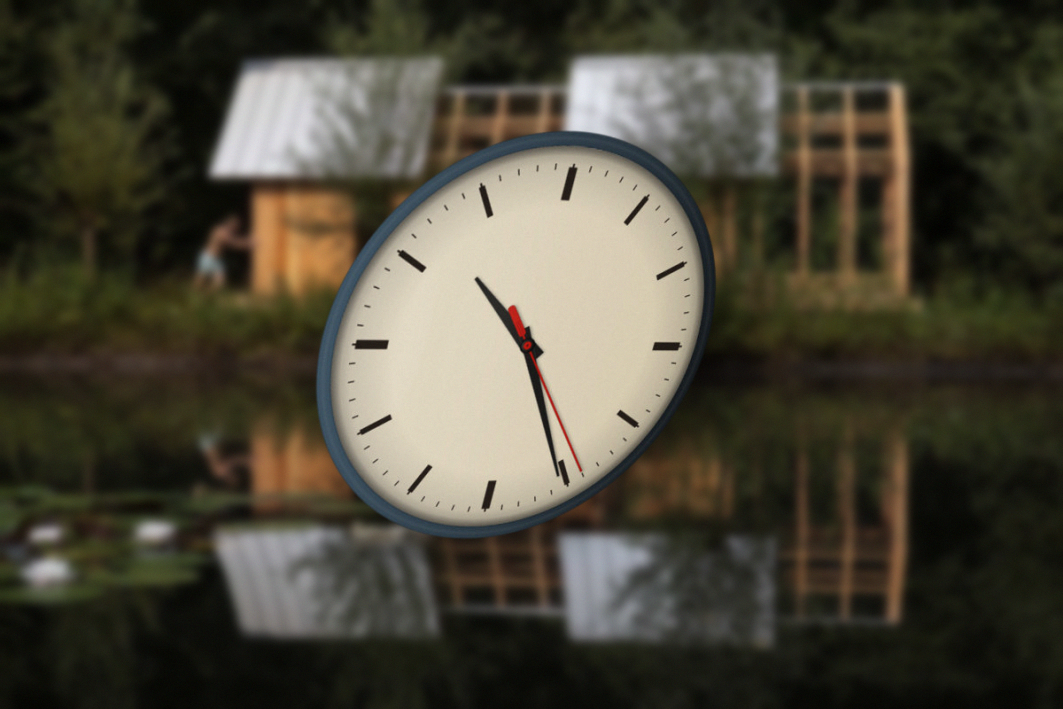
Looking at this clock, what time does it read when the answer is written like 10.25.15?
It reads 10.25.24
